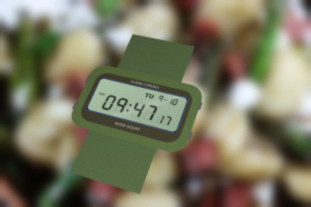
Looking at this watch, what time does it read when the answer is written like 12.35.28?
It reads 9.47.17
